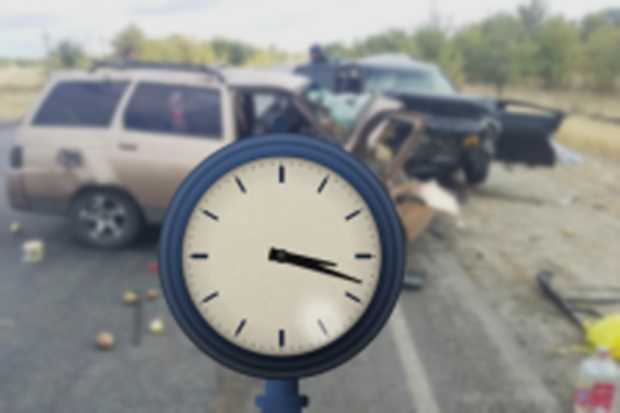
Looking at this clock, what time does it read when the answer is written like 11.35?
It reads 3.18
